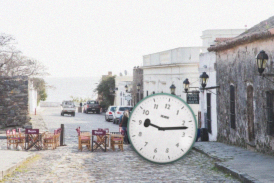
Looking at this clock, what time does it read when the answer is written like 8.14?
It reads 9.12
